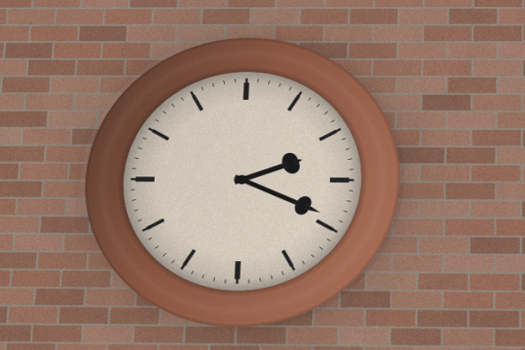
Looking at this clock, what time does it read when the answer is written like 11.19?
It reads 2.19
